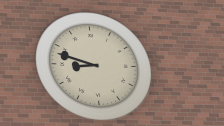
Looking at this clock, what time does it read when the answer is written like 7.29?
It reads 8.48
